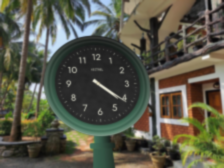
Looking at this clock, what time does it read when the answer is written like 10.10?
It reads 4.21
